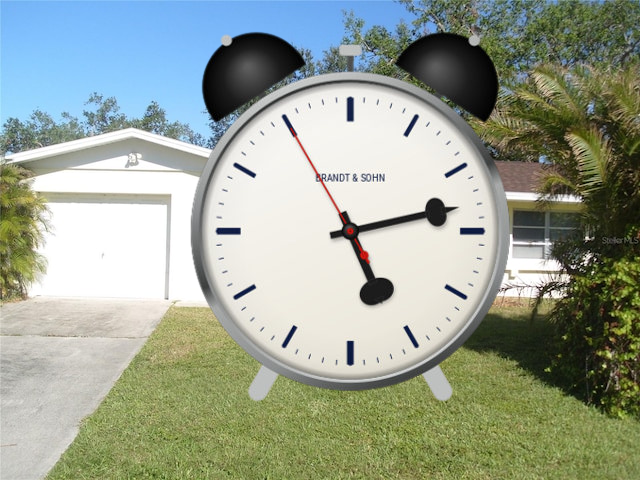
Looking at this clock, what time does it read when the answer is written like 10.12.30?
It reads 5.12.55
